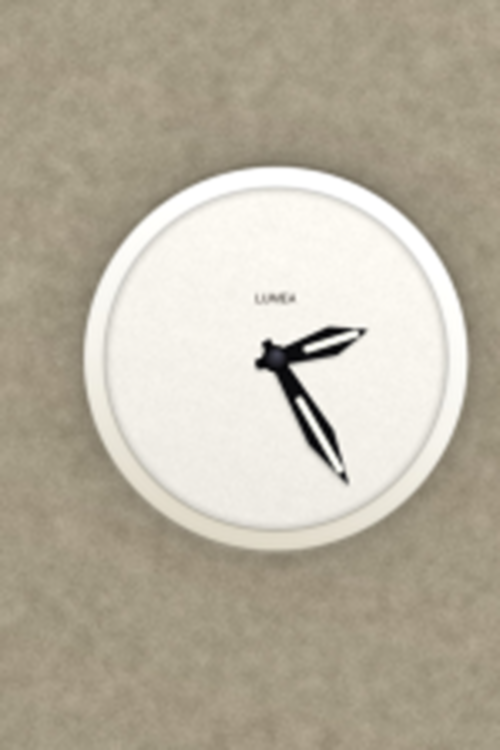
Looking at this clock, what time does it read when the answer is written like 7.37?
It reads 2.25
